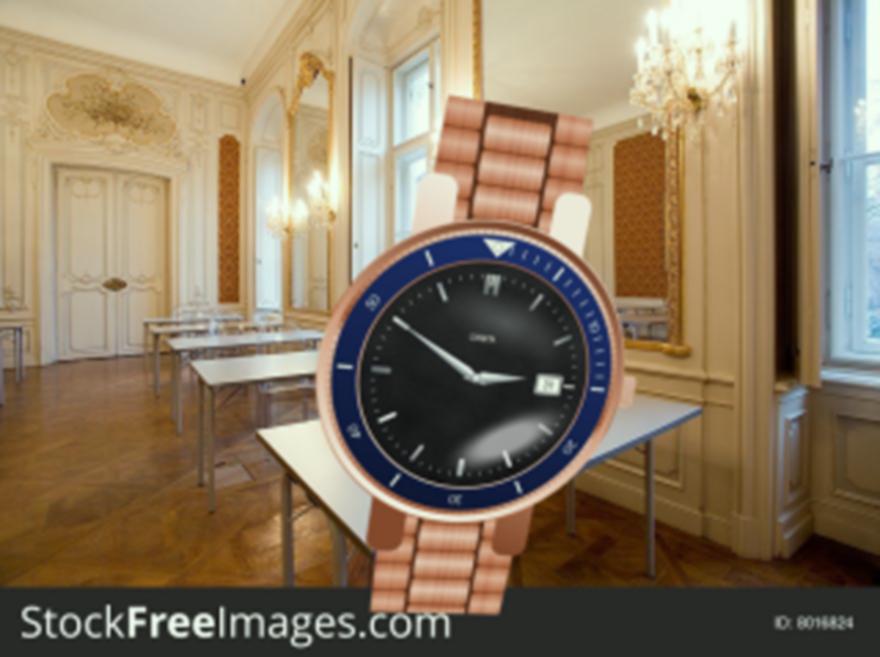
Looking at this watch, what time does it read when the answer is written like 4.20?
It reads 2.50
